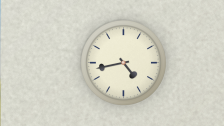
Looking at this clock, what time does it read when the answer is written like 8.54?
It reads 4.43
